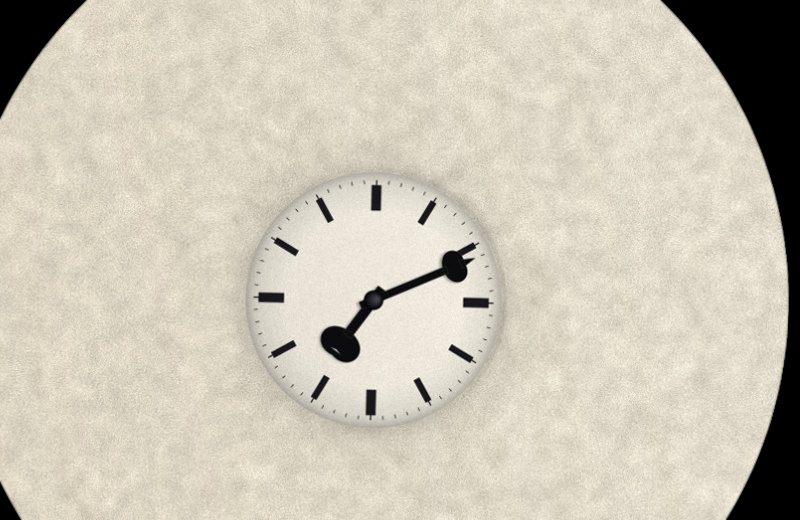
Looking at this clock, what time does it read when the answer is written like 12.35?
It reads 7.11
